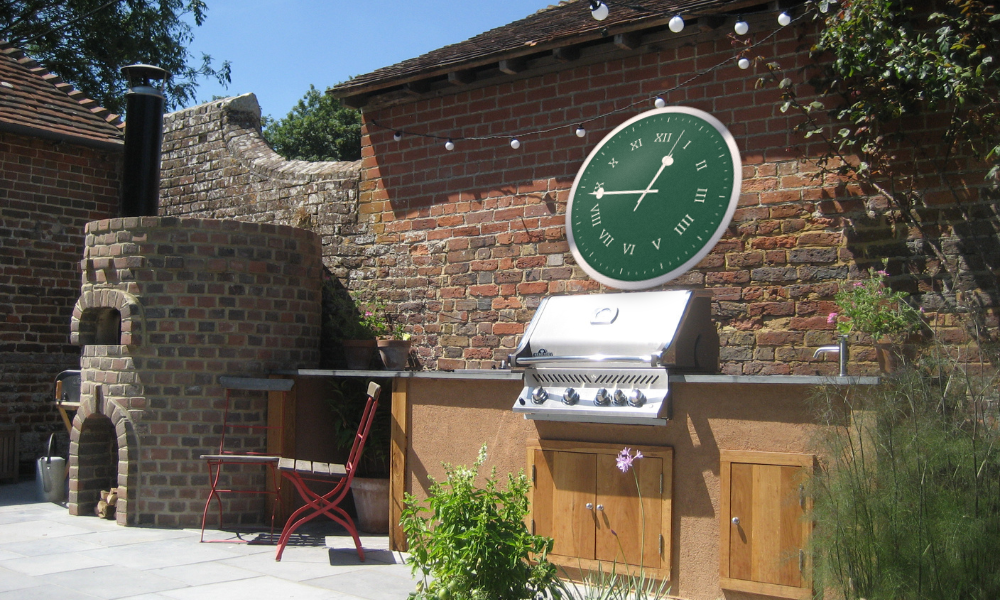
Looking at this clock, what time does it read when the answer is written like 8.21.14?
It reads 12.44.03
